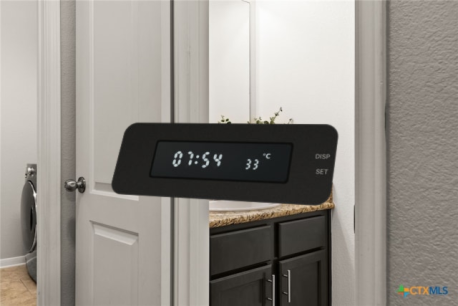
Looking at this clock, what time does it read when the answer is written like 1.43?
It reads 7.54
